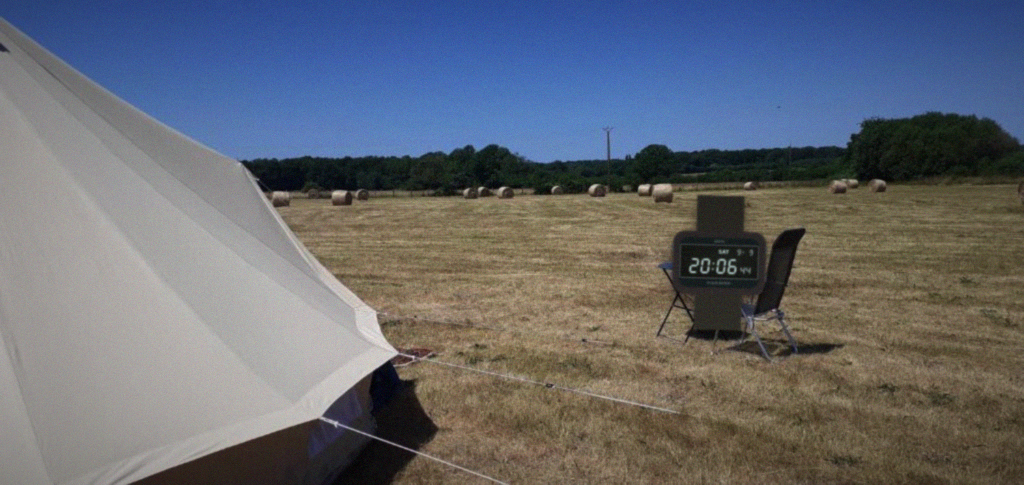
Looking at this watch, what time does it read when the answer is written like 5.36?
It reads 20.06
